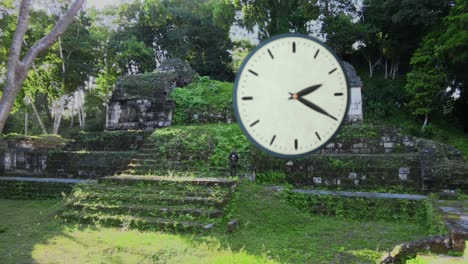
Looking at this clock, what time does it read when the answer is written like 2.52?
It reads 2.20
